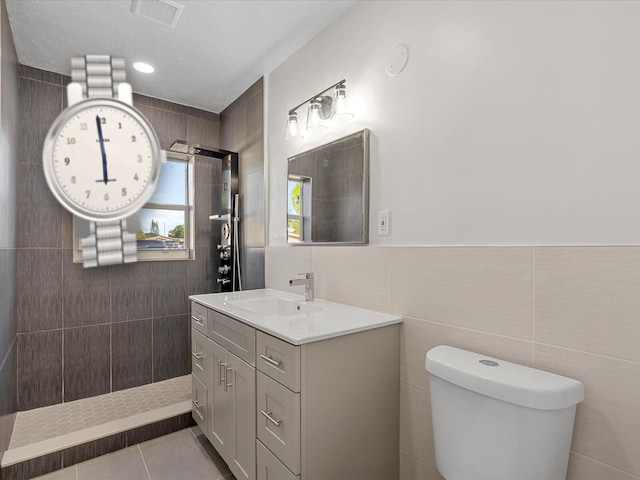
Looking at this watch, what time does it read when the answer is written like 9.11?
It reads 5.59
